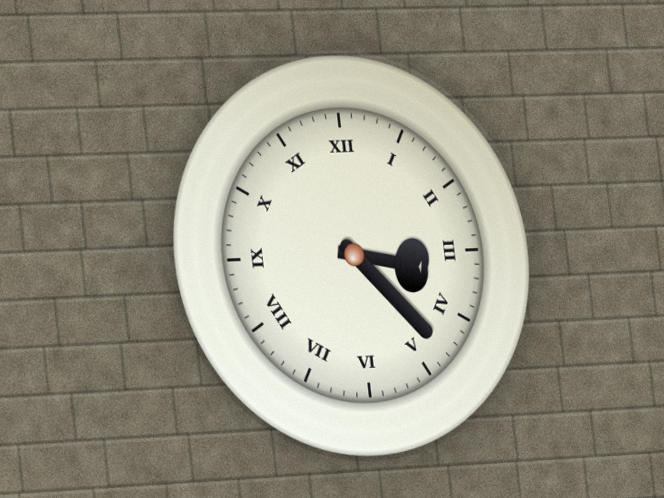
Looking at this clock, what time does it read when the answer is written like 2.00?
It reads 3.23
